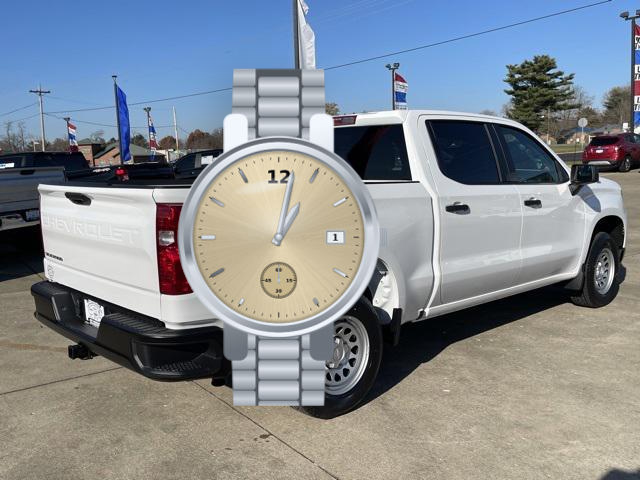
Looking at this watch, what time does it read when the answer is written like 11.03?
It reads 1.02
